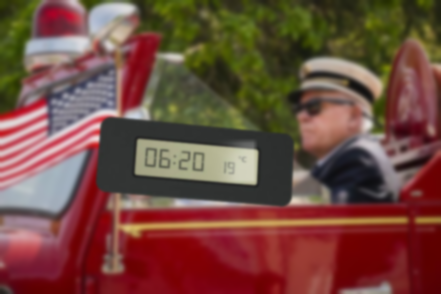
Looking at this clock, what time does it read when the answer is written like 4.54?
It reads 6.20
